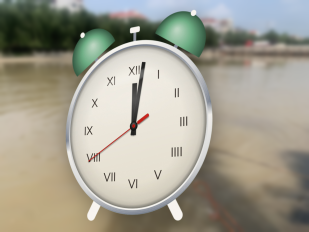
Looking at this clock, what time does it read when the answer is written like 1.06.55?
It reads 12.01.40
